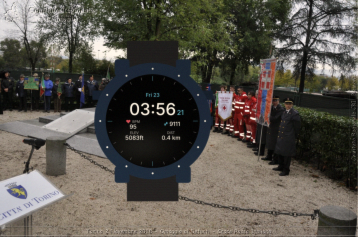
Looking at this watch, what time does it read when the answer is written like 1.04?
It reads 3.56
